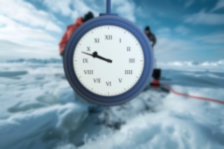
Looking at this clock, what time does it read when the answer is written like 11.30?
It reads 9.48
